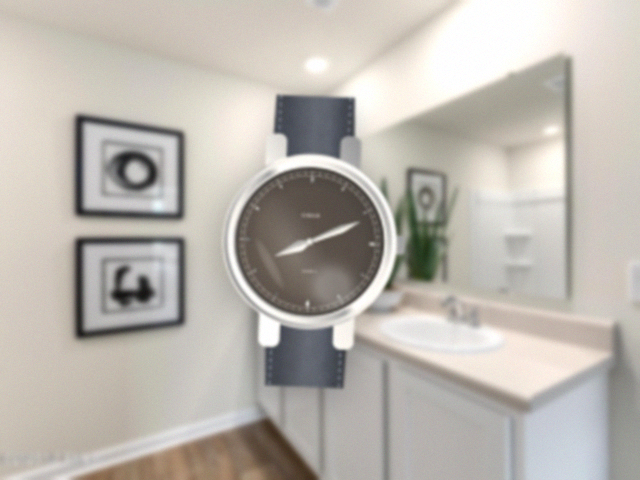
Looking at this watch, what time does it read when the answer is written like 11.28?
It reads 8.11
